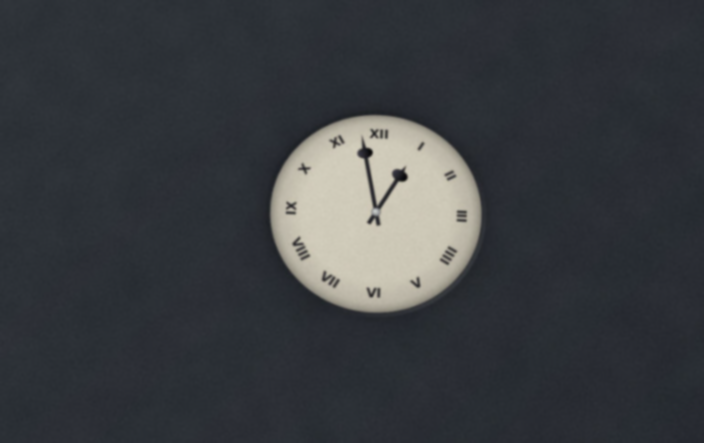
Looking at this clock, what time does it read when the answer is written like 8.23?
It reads 12.58
